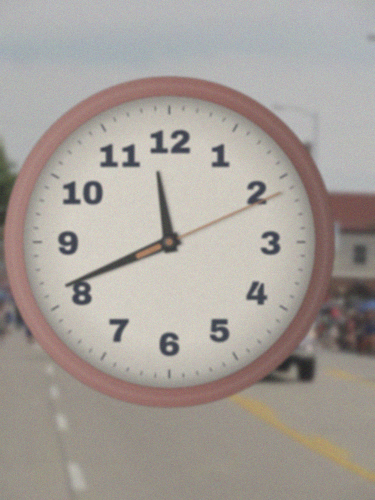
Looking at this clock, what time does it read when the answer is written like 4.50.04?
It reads 11.41.11
